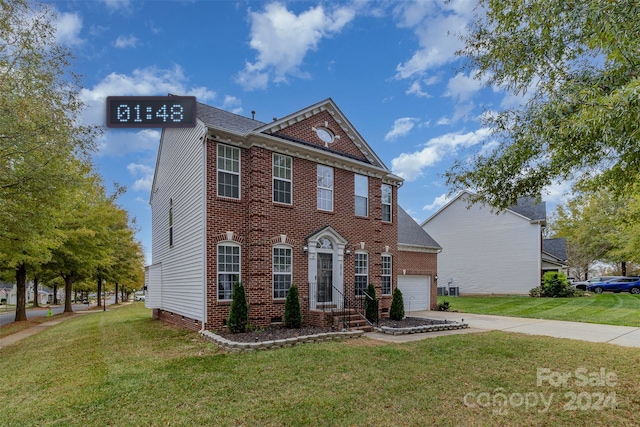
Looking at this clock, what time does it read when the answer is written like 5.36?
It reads 1.48
